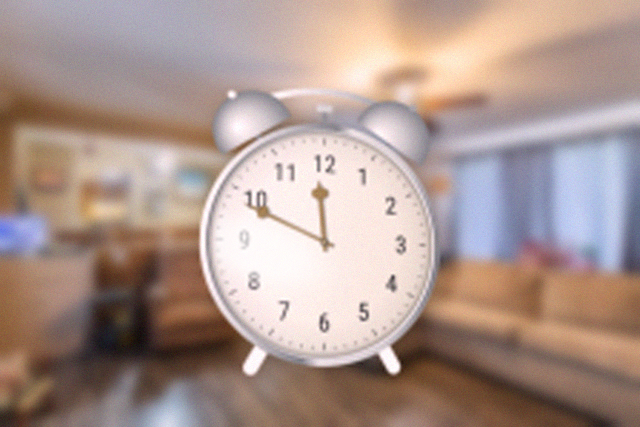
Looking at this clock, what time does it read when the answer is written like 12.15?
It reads 11.49
